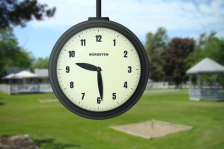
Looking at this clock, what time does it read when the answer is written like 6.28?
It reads 9.29
